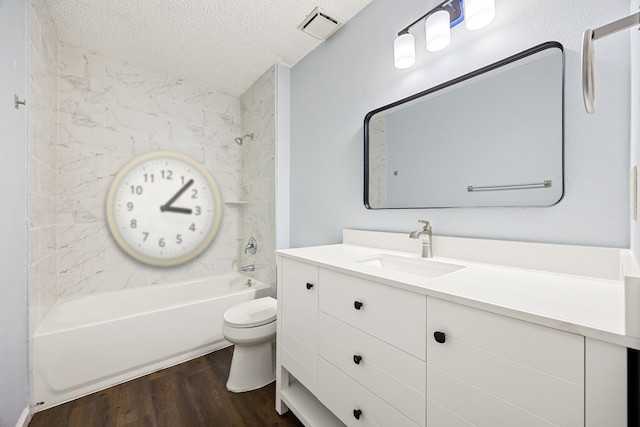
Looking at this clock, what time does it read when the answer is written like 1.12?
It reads 3.07
